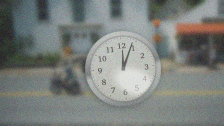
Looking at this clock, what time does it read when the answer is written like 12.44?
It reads 12.04
